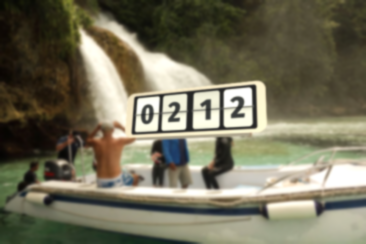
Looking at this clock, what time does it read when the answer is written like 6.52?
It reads 2.12
